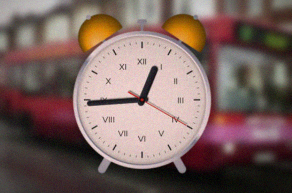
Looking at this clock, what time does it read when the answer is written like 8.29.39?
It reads 12.44.20
